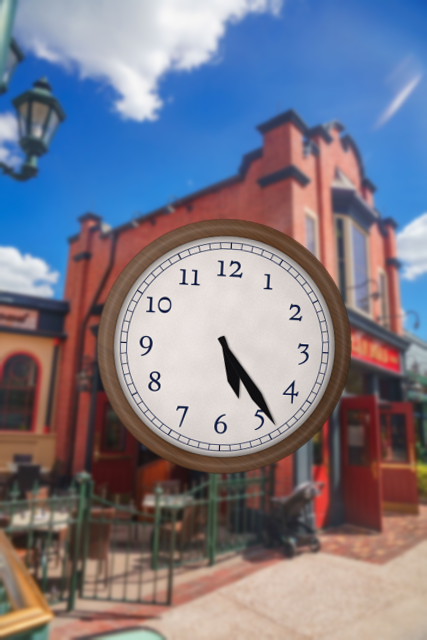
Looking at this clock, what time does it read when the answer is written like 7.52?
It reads 5.24
